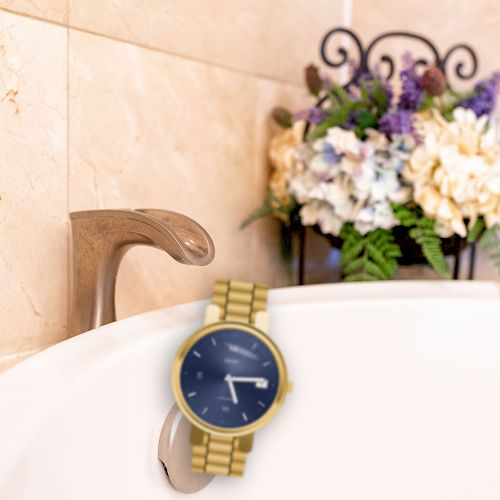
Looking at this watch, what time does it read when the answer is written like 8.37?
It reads 5.14
